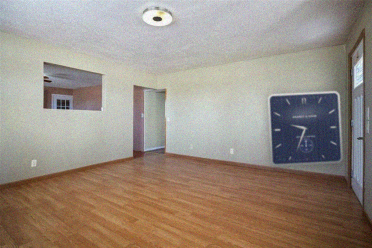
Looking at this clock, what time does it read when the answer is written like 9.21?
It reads 9.34
